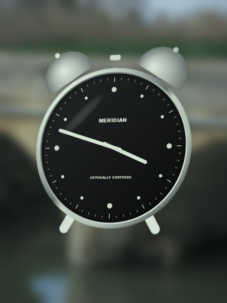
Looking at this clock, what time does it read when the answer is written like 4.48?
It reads 3.48
